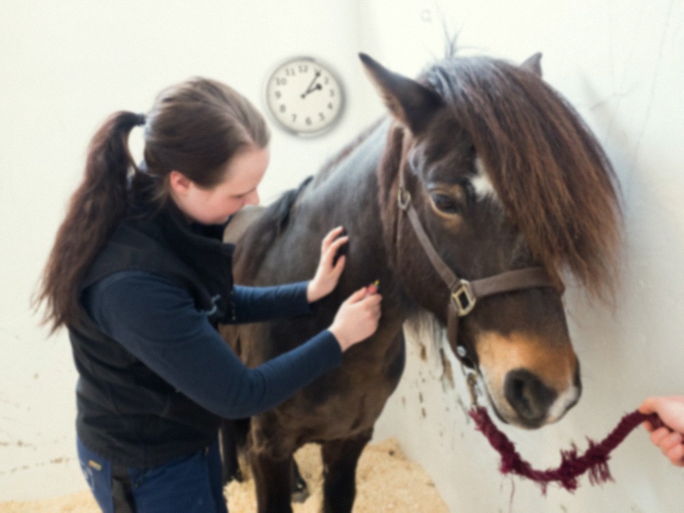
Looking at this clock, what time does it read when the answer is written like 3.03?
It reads 2.06
